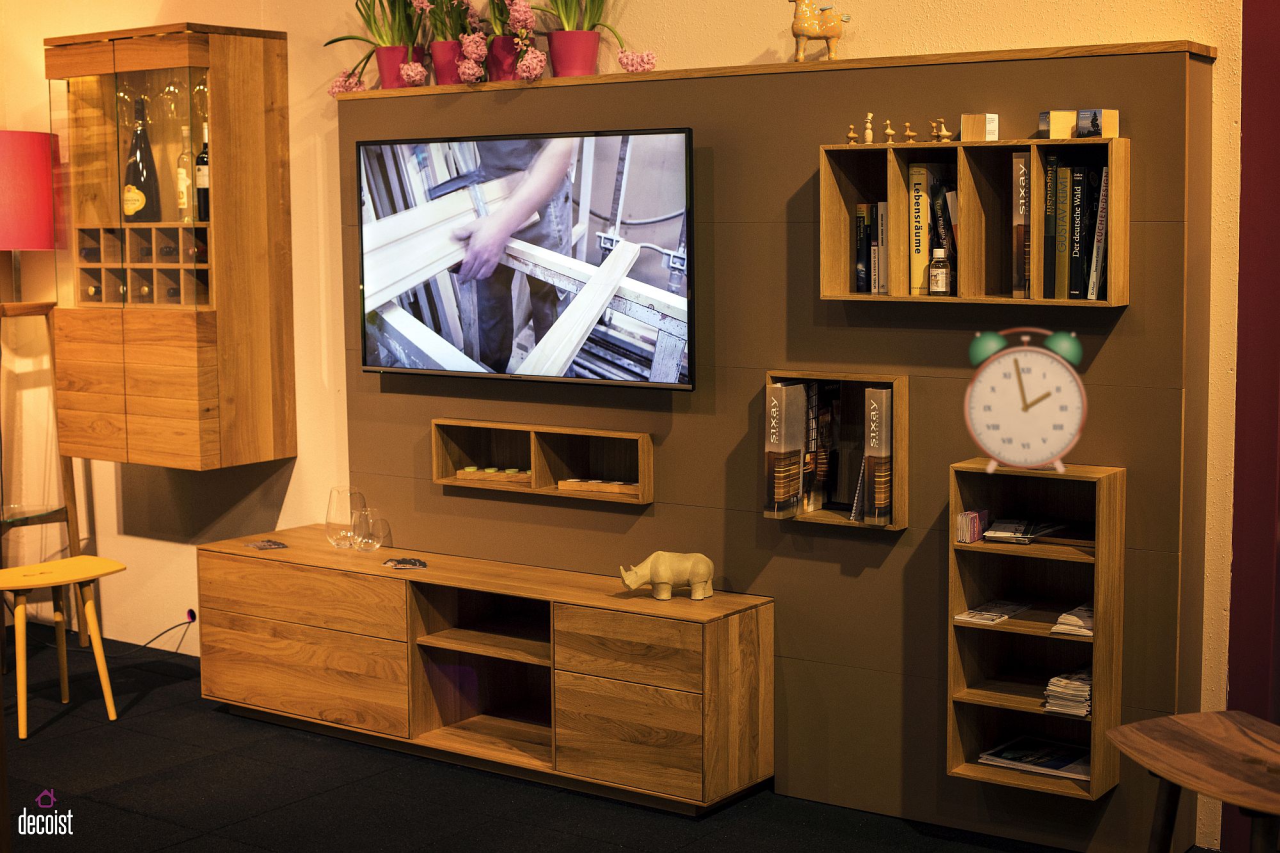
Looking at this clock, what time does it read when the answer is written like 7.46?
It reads 1.58
